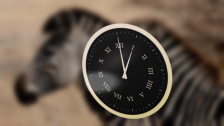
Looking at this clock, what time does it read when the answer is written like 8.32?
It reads 1.00
